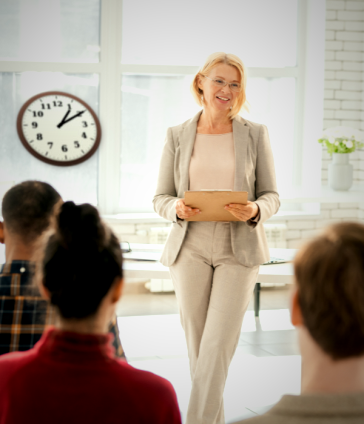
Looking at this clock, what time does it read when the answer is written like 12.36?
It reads 1.10
